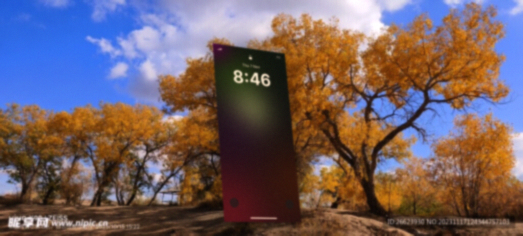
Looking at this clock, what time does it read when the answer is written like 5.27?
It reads 8.46
